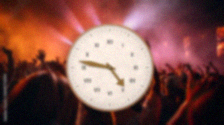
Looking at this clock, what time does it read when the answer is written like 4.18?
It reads 4.47
